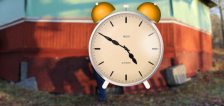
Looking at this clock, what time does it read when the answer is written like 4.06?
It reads 4.50
